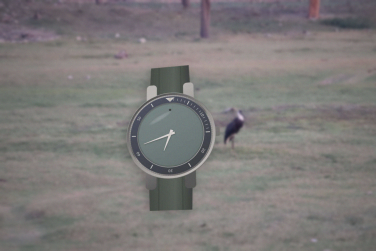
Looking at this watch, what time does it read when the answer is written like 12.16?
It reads 6.42
